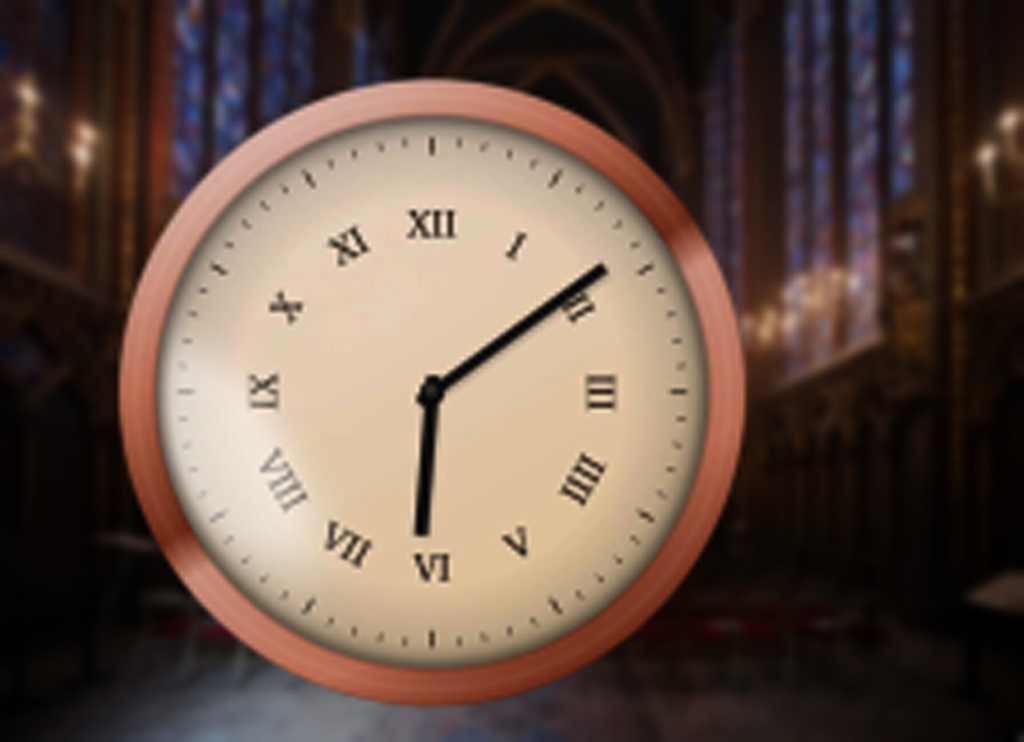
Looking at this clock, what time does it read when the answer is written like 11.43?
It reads 6.09
